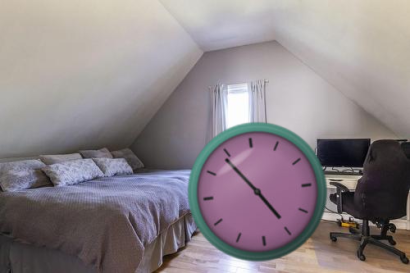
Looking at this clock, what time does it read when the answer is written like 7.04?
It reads 4.54
